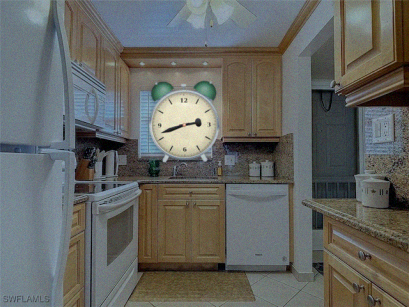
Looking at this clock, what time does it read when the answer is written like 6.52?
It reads 2.42
